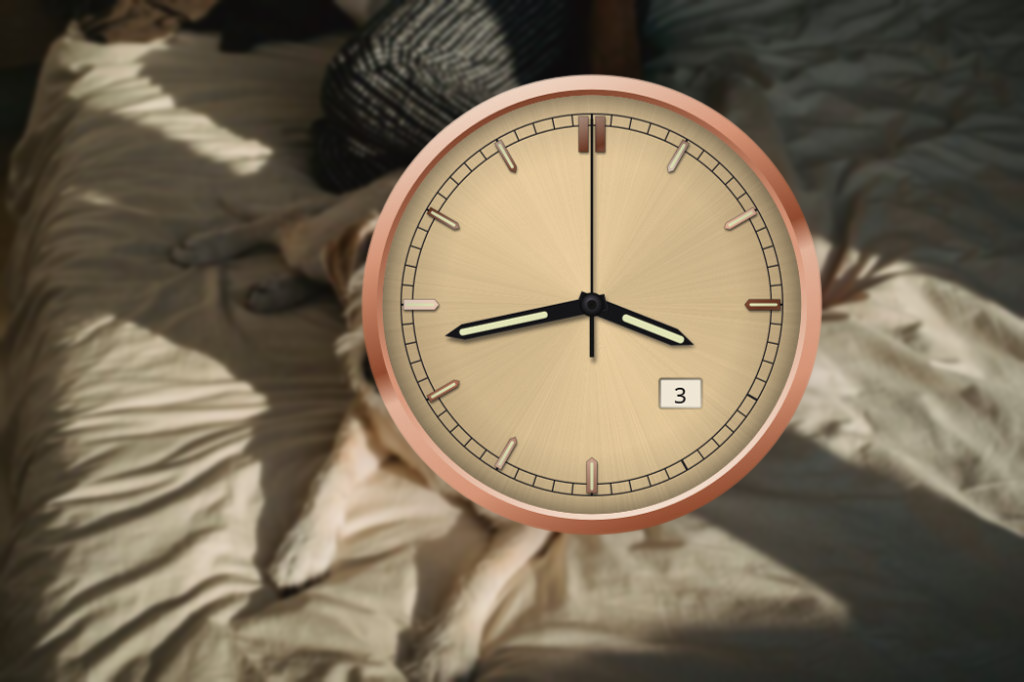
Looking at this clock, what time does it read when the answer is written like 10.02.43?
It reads 3.43.00
